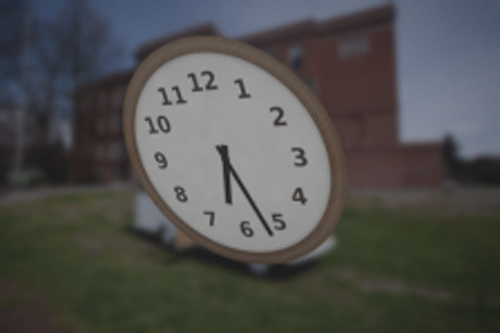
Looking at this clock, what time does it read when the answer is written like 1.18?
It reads 6.27
